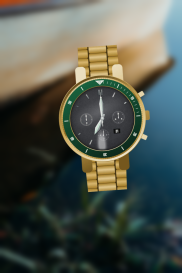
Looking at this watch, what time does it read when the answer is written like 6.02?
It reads 7.00
